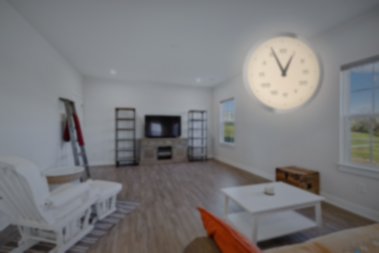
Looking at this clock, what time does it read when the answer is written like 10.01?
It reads 12.56
